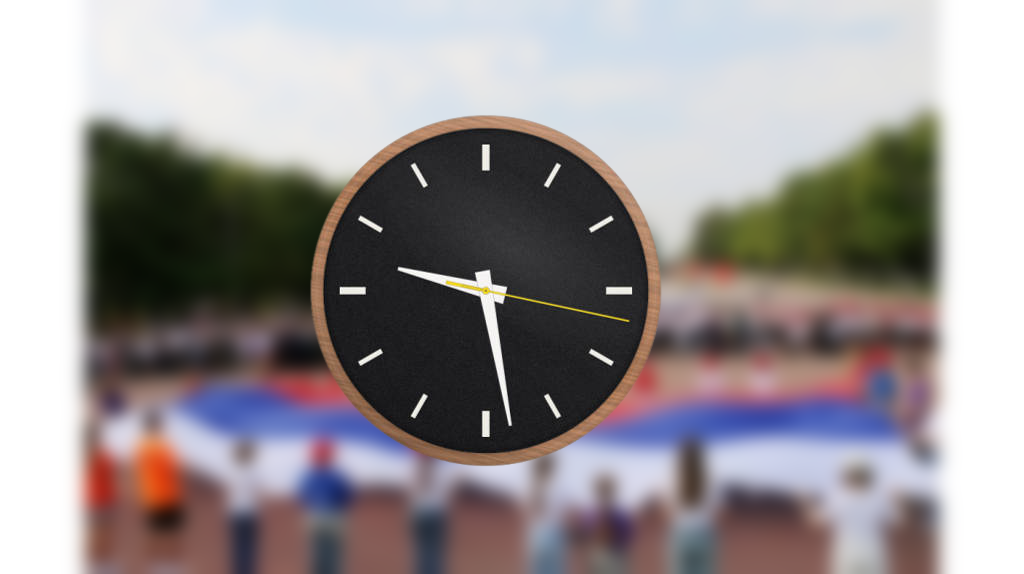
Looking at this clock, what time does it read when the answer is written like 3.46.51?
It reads 9.28.17
